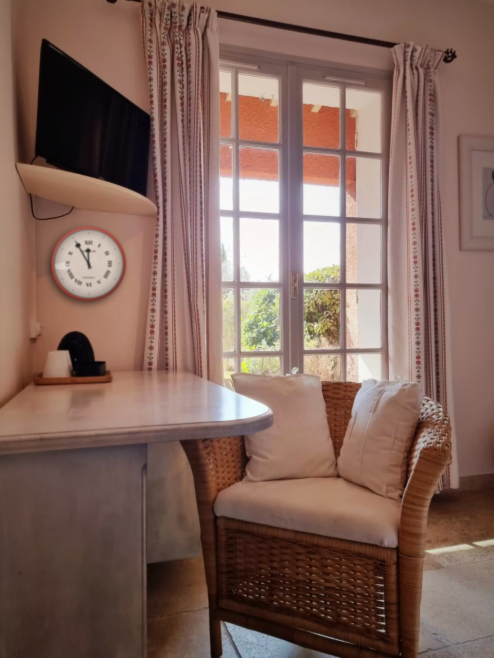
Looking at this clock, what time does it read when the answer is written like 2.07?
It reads 11.55
